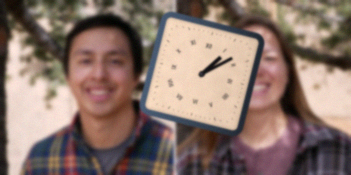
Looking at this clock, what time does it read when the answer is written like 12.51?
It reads 1.08
